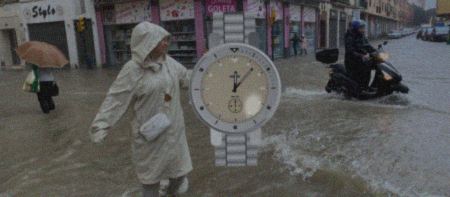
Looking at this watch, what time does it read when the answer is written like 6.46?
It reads 12.07
